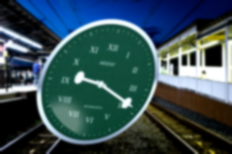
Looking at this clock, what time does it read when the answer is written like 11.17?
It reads 9.19
